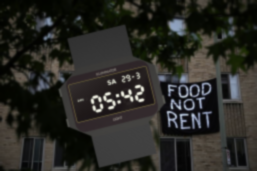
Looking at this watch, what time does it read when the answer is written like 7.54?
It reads 5.42
